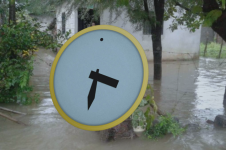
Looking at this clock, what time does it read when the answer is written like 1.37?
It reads 3.31
